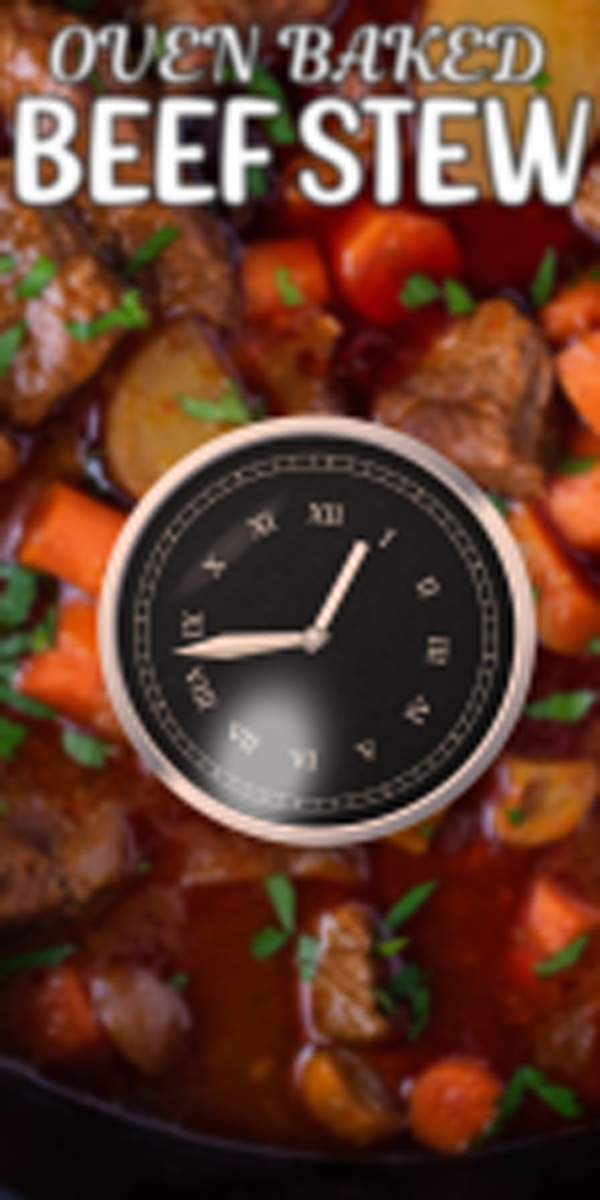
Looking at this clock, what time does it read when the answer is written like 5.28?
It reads 12.43
